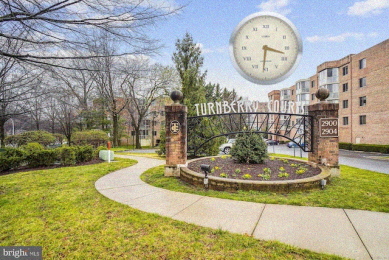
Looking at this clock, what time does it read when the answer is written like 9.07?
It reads 3.31
